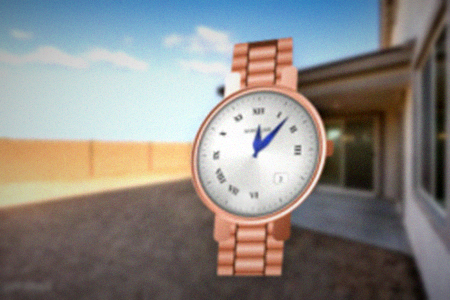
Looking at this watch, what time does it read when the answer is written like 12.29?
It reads 12.07
